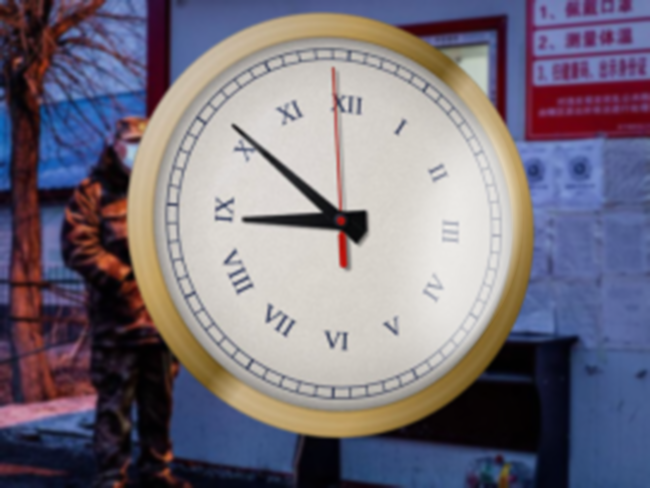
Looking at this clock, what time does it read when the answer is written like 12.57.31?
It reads 8.50.59
